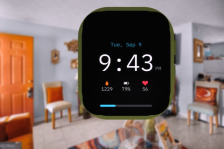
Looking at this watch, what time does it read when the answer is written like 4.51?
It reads 9.43
